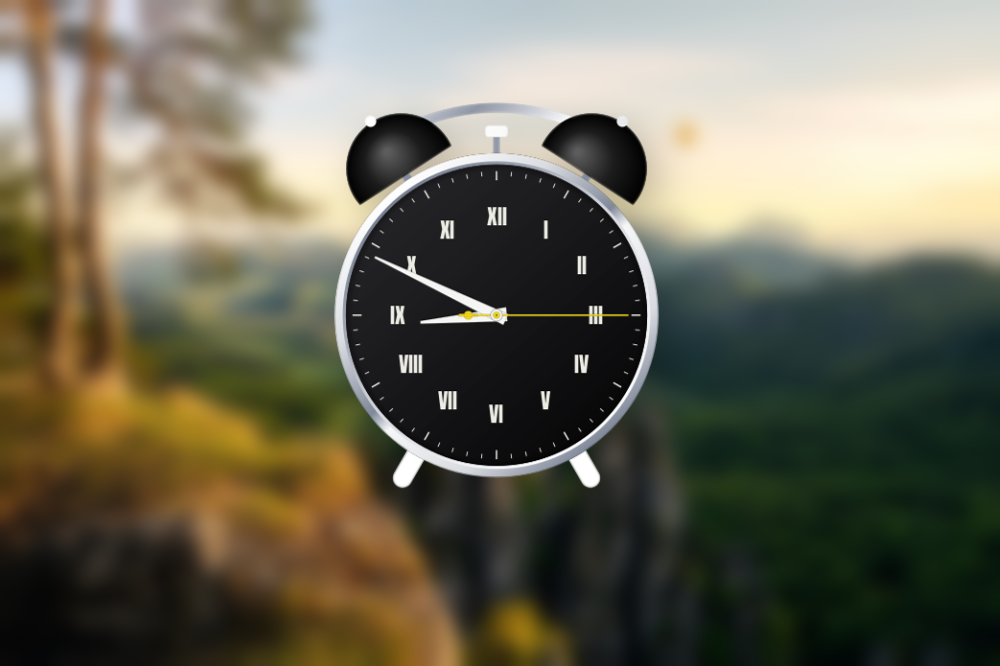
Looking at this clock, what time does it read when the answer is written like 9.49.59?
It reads 8.49.15
